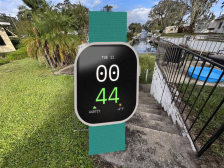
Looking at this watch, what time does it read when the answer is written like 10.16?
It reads 0.44
